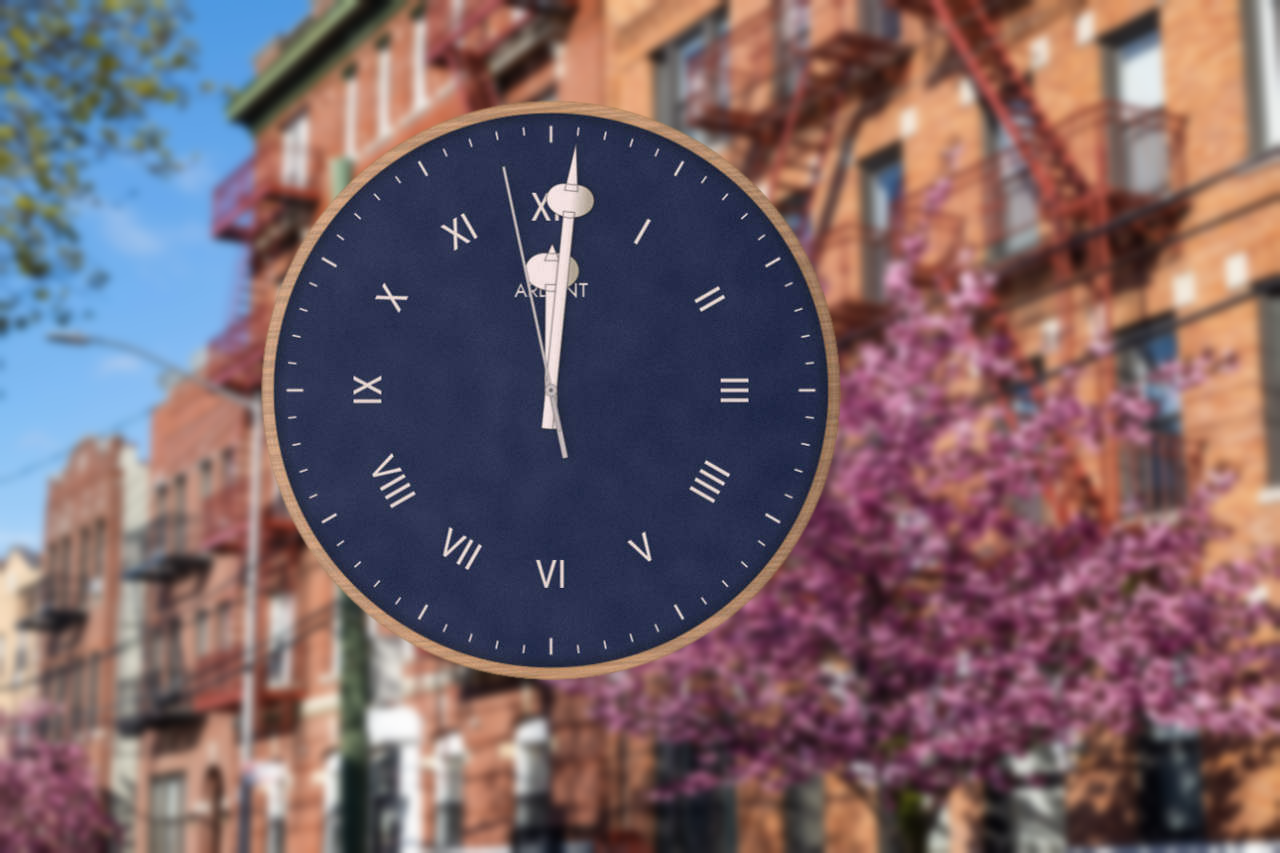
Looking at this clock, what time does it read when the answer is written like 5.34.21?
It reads 12.00.58
